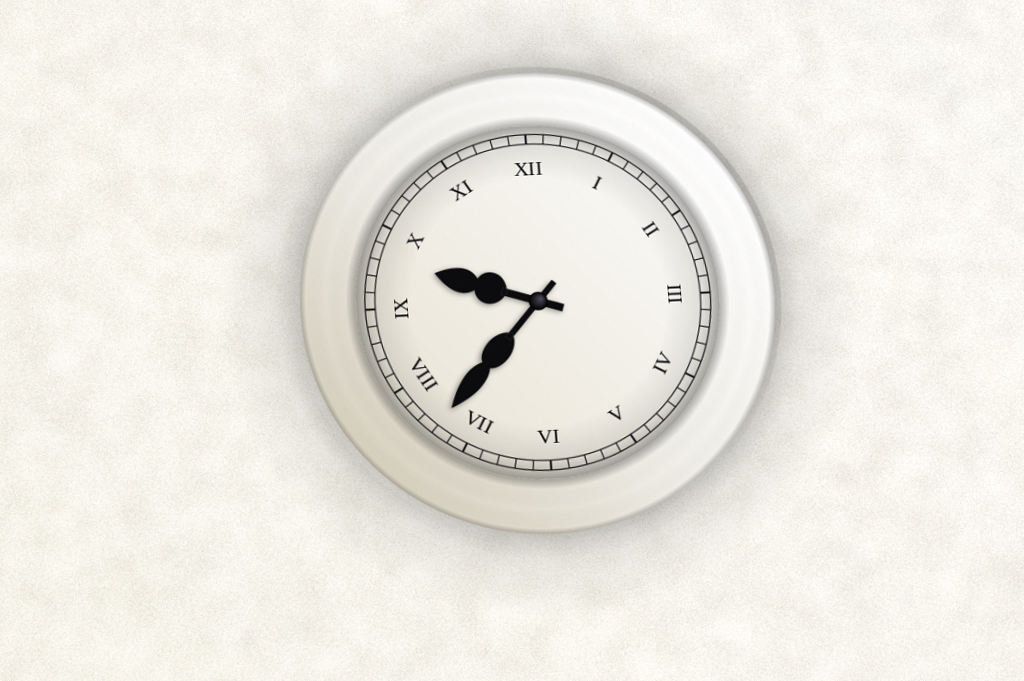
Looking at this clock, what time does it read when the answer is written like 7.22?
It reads 9.37
